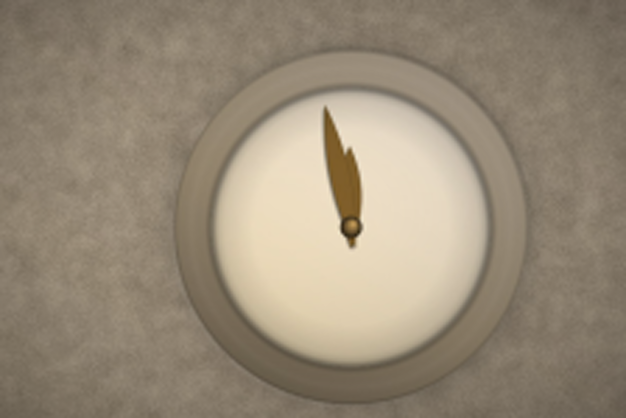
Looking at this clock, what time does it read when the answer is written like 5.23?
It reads 11.58
